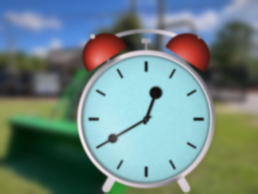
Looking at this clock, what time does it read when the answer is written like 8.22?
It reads 12.40
